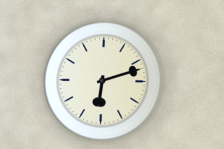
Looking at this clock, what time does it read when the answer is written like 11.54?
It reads 6.12
